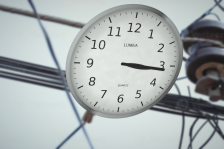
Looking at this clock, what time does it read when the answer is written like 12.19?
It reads 3.16
